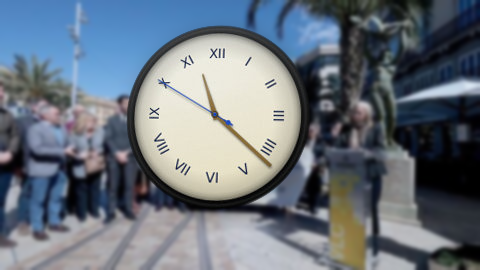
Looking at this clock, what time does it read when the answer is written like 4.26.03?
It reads 11.21.50
